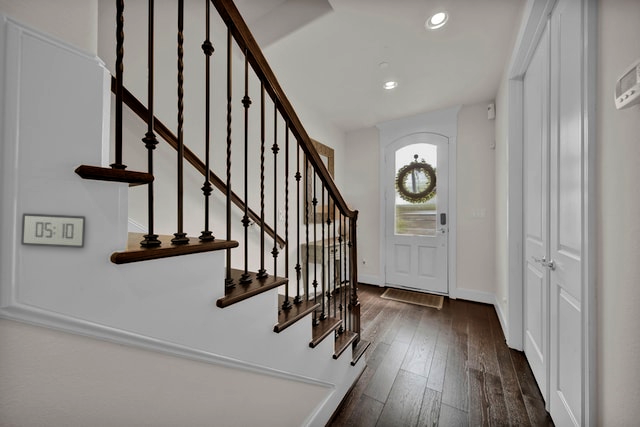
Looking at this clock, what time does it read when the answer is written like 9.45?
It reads 5.10
